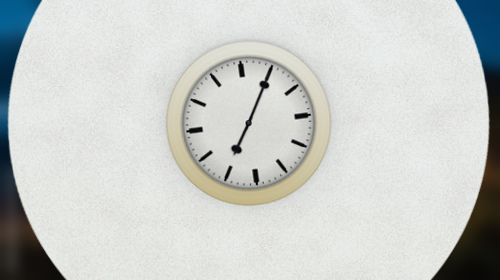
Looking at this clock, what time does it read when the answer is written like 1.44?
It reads 7.05
